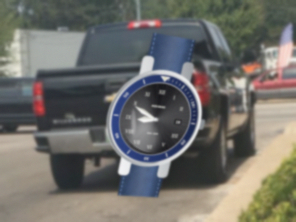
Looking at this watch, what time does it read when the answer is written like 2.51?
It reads 8.49
